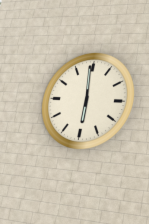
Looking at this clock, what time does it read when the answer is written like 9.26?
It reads 5.59
